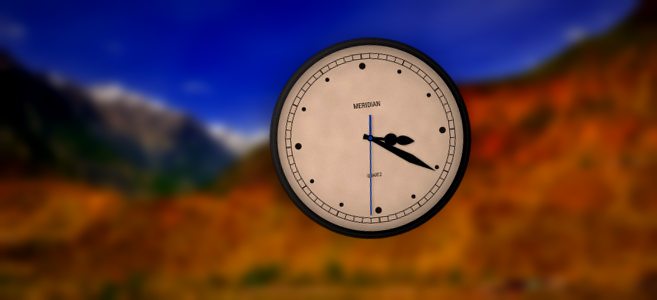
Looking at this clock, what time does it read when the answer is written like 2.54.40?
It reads 3.20.31
